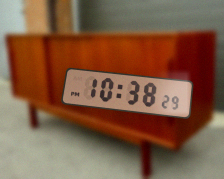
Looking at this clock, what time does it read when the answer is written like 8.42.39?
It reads 10.38.29
